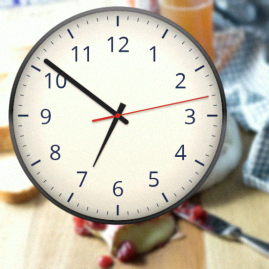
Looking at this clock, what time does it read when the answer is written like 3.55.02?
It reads 6.51.13
